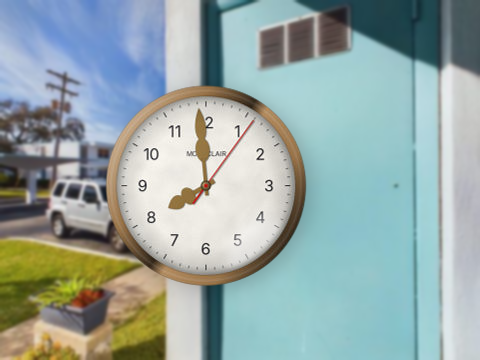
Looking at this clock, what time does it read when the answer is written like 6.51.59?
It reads 7.59.06
